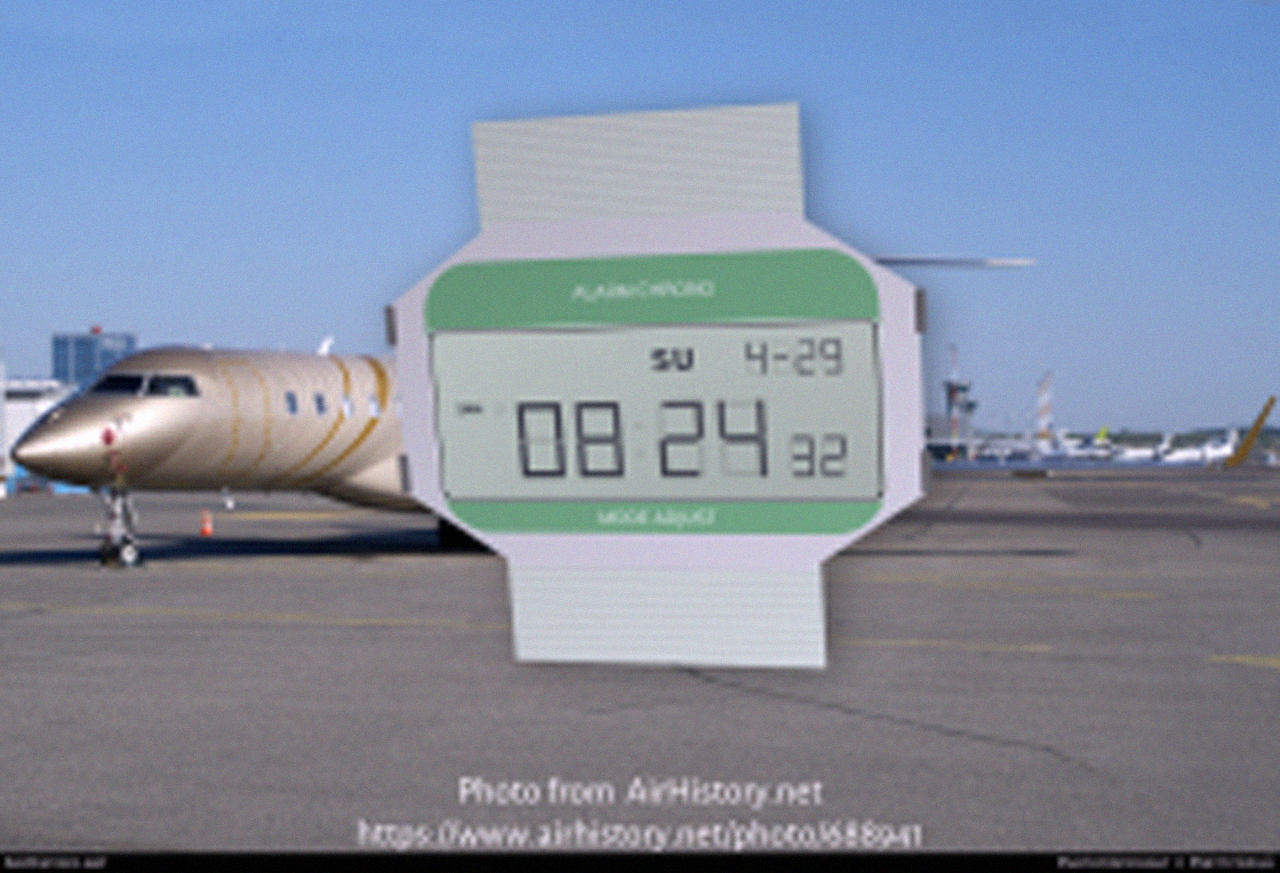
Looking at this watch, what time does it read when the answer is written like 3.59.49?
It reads 8.24.32
